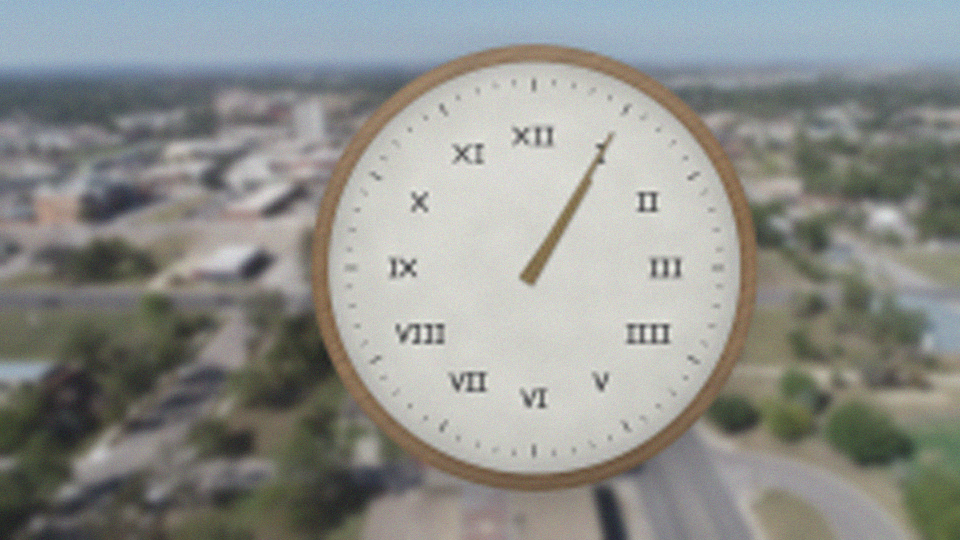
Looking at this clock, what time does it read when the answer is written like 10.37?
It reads 1.05
